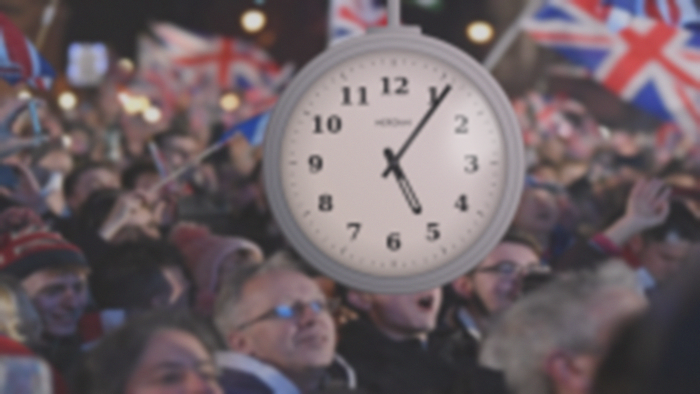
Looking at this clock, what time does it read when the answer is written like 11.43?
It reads 5.06
